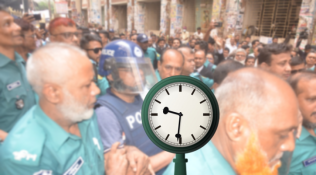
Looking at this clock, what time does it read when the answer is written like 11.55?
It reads 9.31
